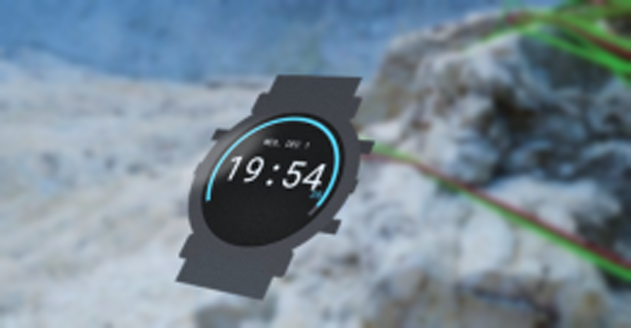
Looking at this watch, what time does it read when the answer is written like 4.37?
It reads 19.54
